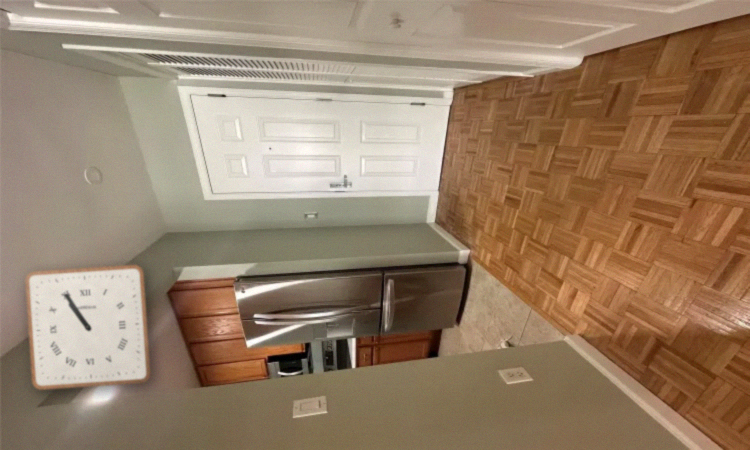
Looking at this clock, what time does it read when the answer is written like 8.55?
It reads 10.55
